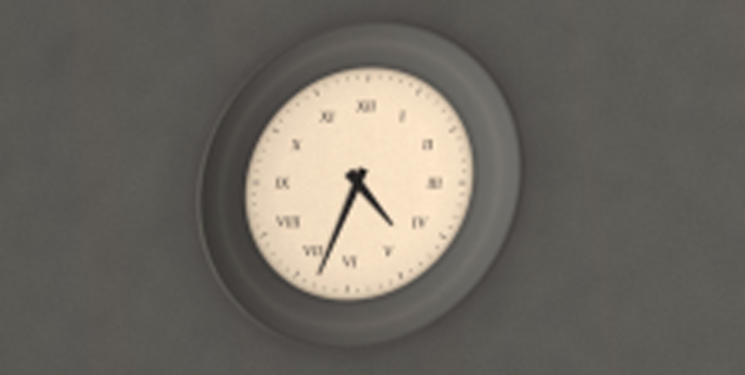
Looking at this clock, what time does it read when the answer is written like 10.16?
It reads 4.33
